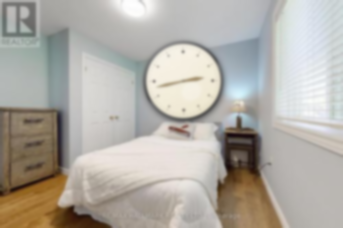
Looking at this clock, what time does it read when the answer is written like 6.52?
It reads 2.43
